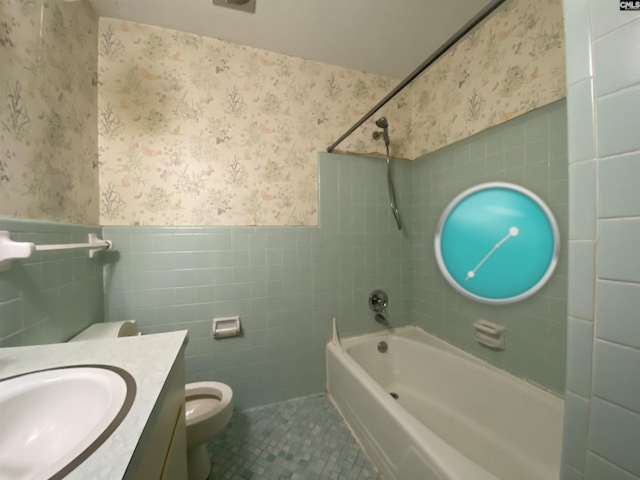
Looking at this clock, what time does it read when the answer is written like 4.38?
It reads 1.37
